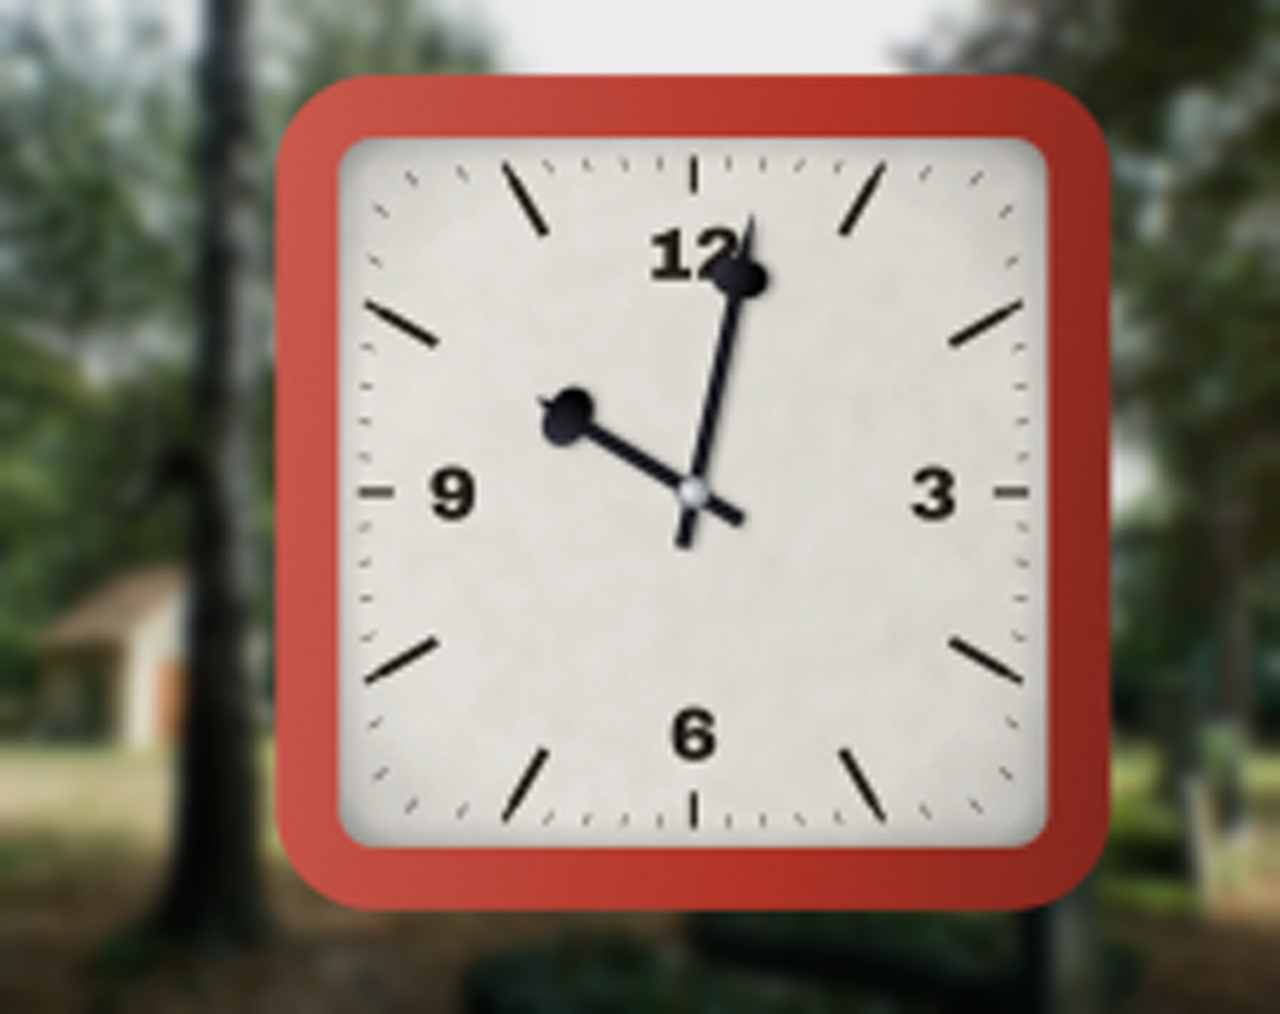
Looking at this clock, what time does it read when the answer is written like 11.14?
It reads 10.02
